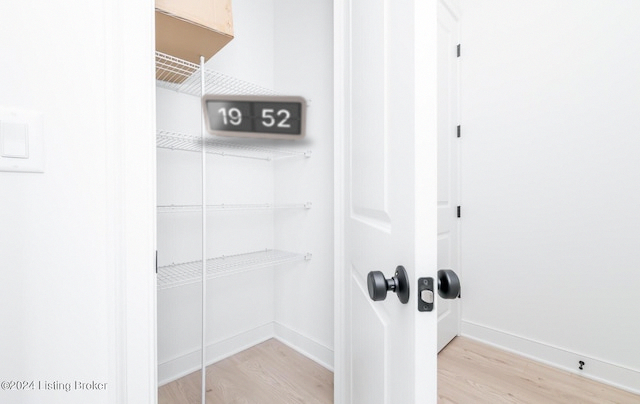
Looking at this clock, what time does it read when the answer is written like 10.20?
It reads 19.52
